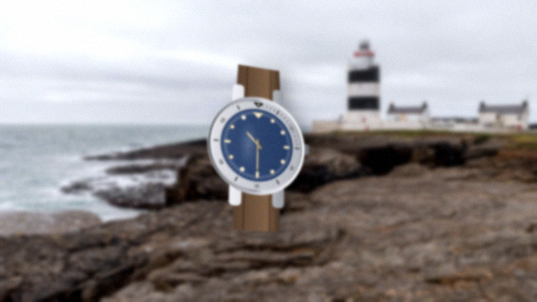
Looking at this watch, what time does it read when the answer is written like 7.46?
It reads 10.30
